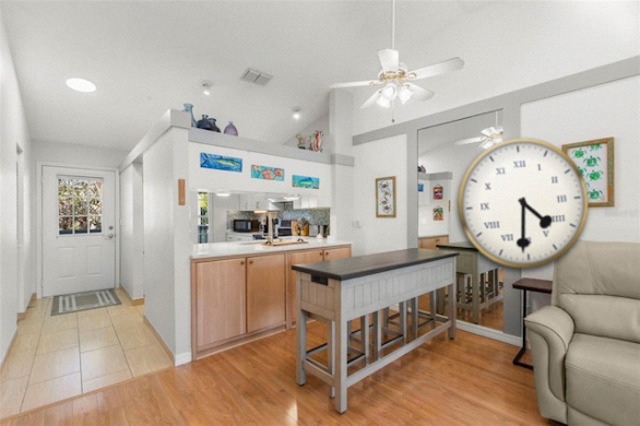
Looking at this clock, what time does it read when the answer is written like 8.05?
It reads 4.31
